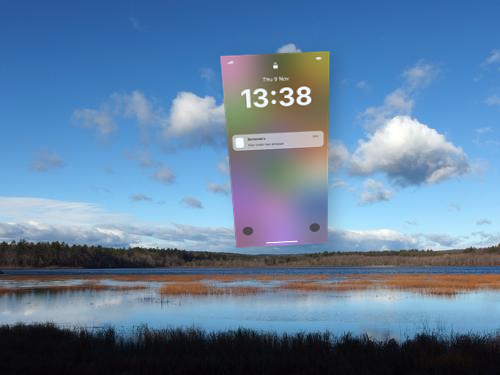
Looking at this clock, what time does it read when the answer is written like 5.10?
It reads 13.38
